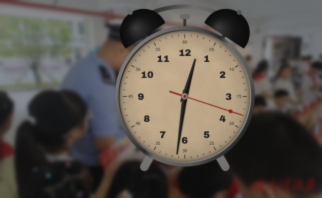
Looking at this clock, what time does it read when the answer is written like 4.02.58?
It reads 12.31.18
